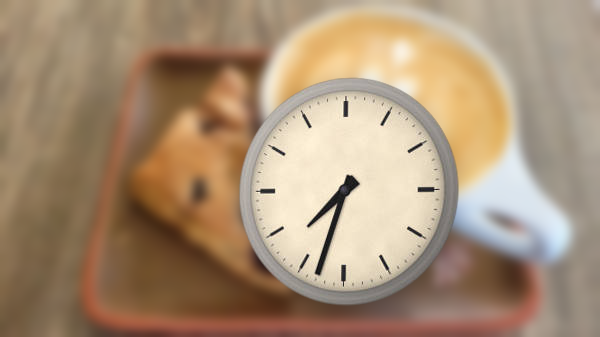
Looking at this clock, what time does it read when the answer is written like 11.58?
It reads 7.33
